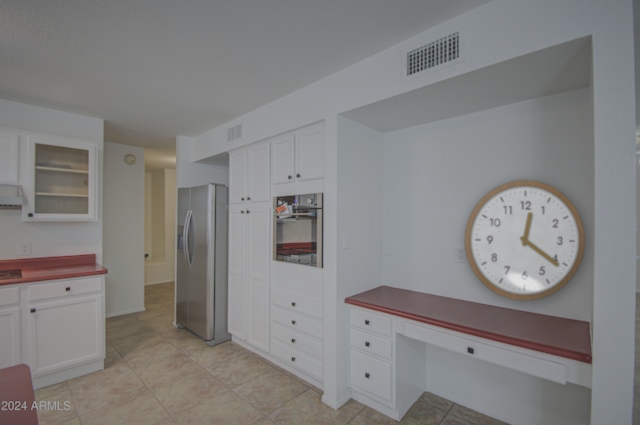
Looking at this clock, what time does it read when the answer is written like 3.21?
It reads 12.21
